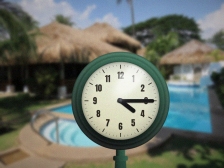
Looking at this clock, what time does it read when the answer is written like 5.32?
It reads 4.15
